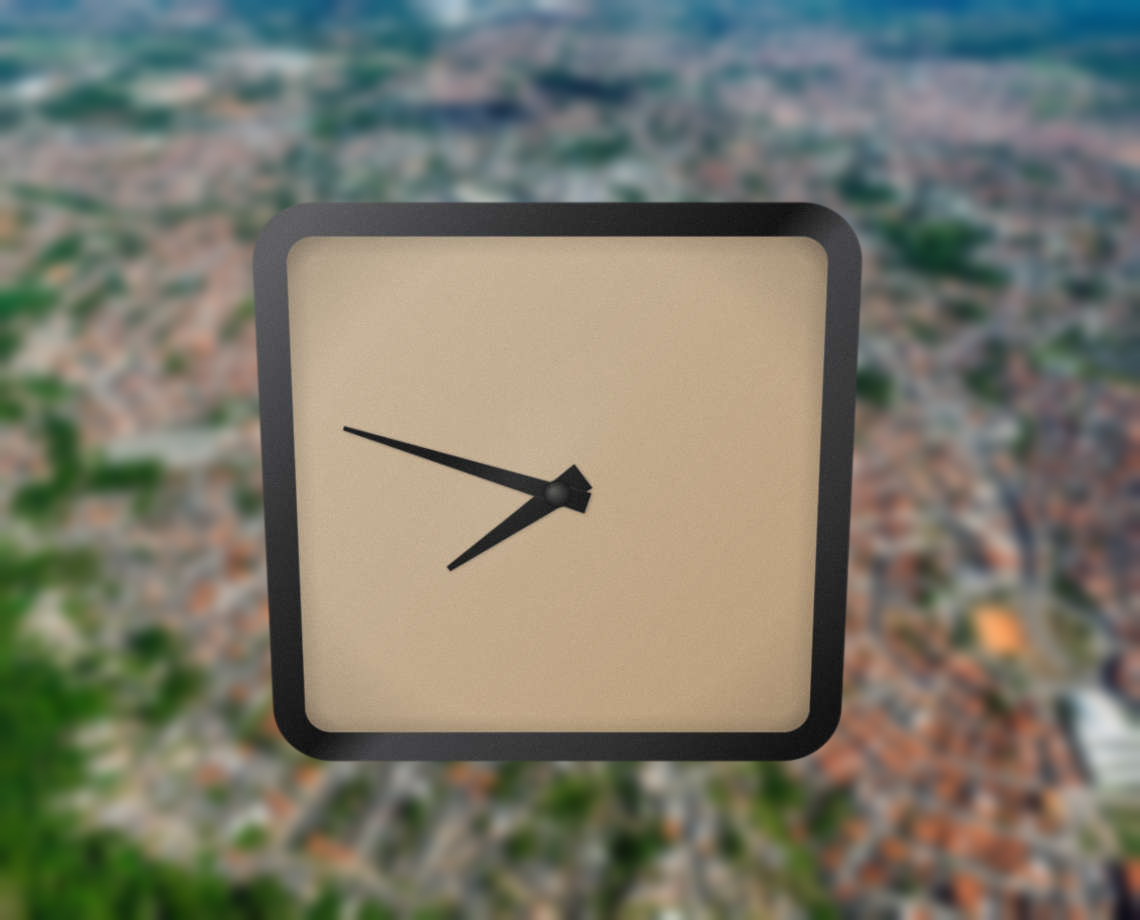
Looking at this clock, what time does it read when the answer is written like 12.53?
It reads 7.48
